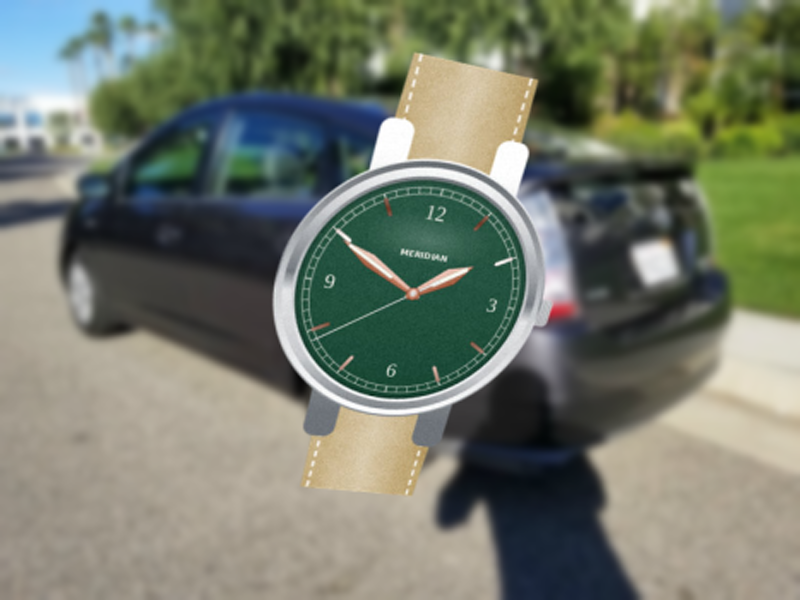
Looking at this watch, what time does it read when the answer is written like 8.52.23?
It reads 1.49.39
